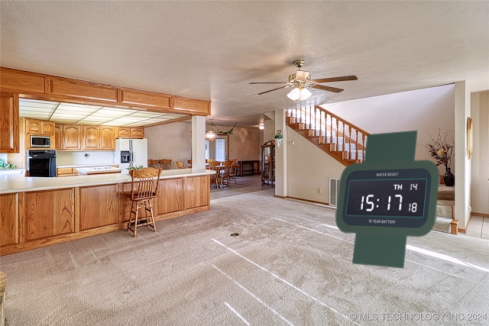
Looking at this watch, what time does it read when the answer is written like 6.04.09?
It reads 15.17.18
